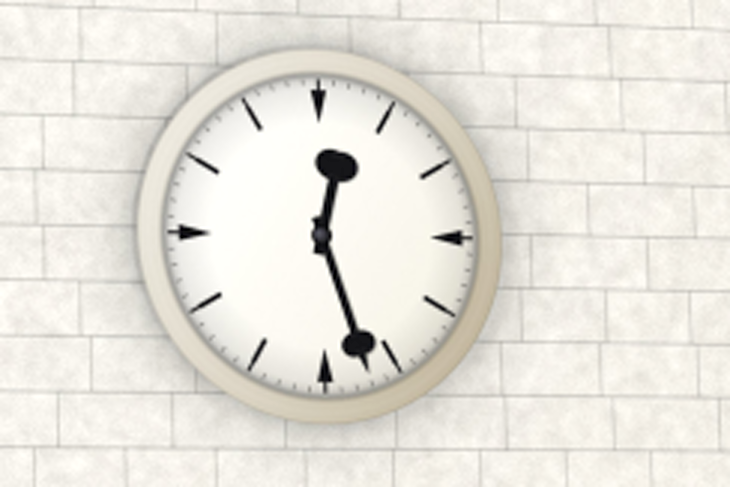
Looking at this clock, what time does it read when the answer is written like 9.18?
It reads 12.27
